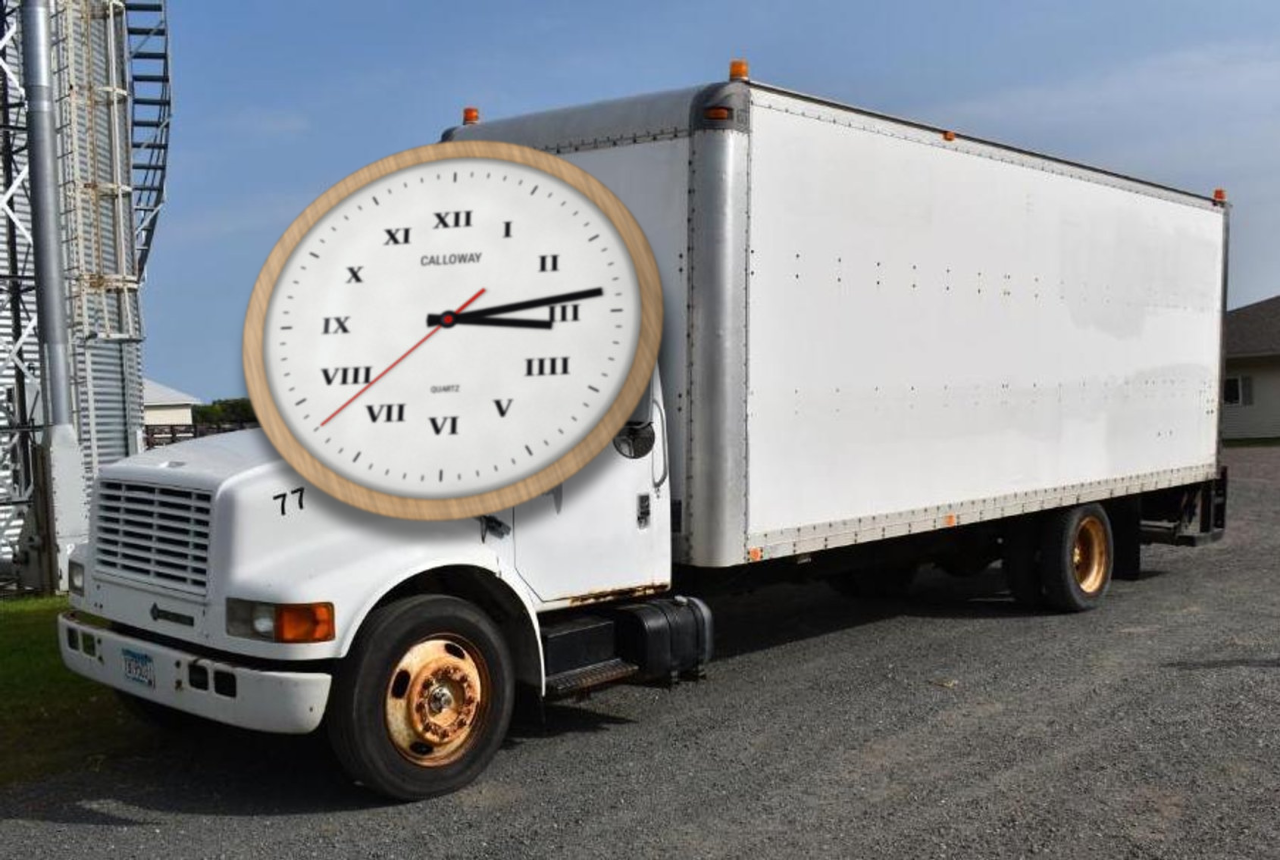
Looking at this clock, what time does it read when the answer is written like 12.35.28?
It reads 3.13.38
